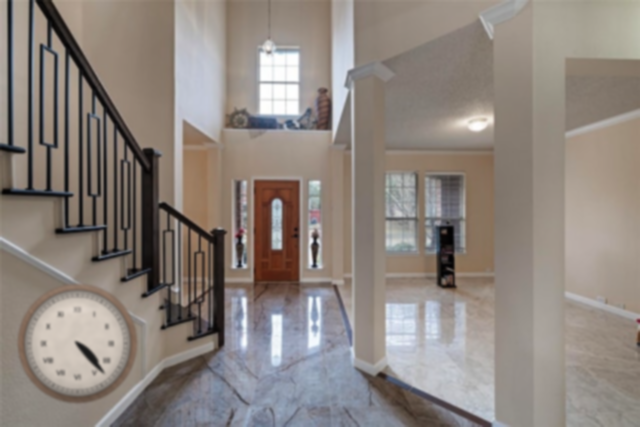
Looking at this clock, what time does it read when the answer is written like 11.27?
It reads 4.23
